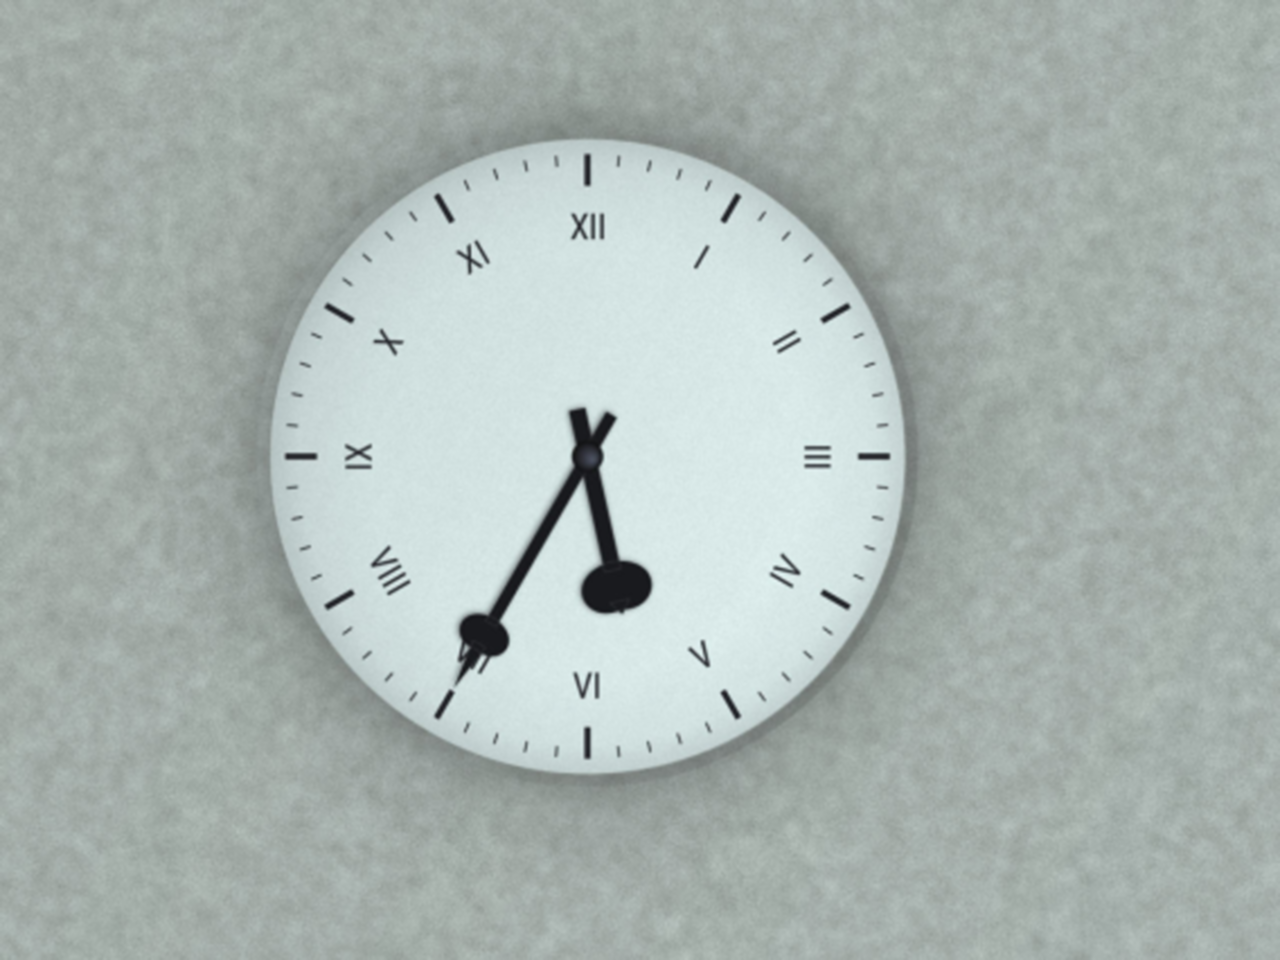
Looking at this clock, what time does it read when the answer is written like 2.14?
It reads 5.35
